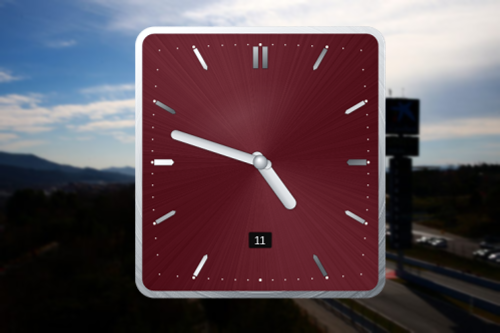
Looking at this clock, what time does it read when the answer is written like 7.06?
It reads 4.48
